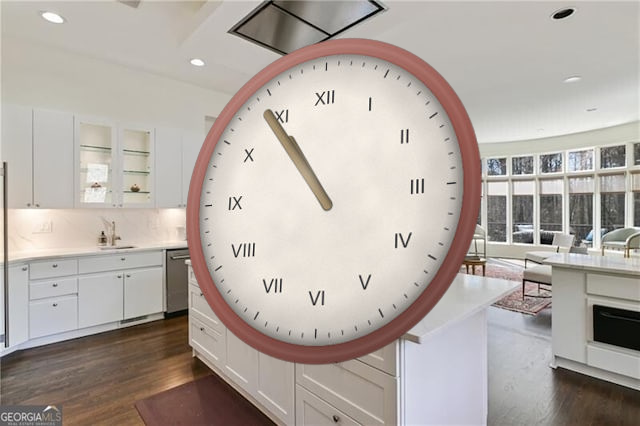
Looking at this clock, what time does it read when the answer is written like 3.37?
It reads 10.54
